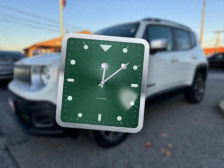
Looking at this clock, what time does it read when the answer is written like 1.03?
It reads 12.08
